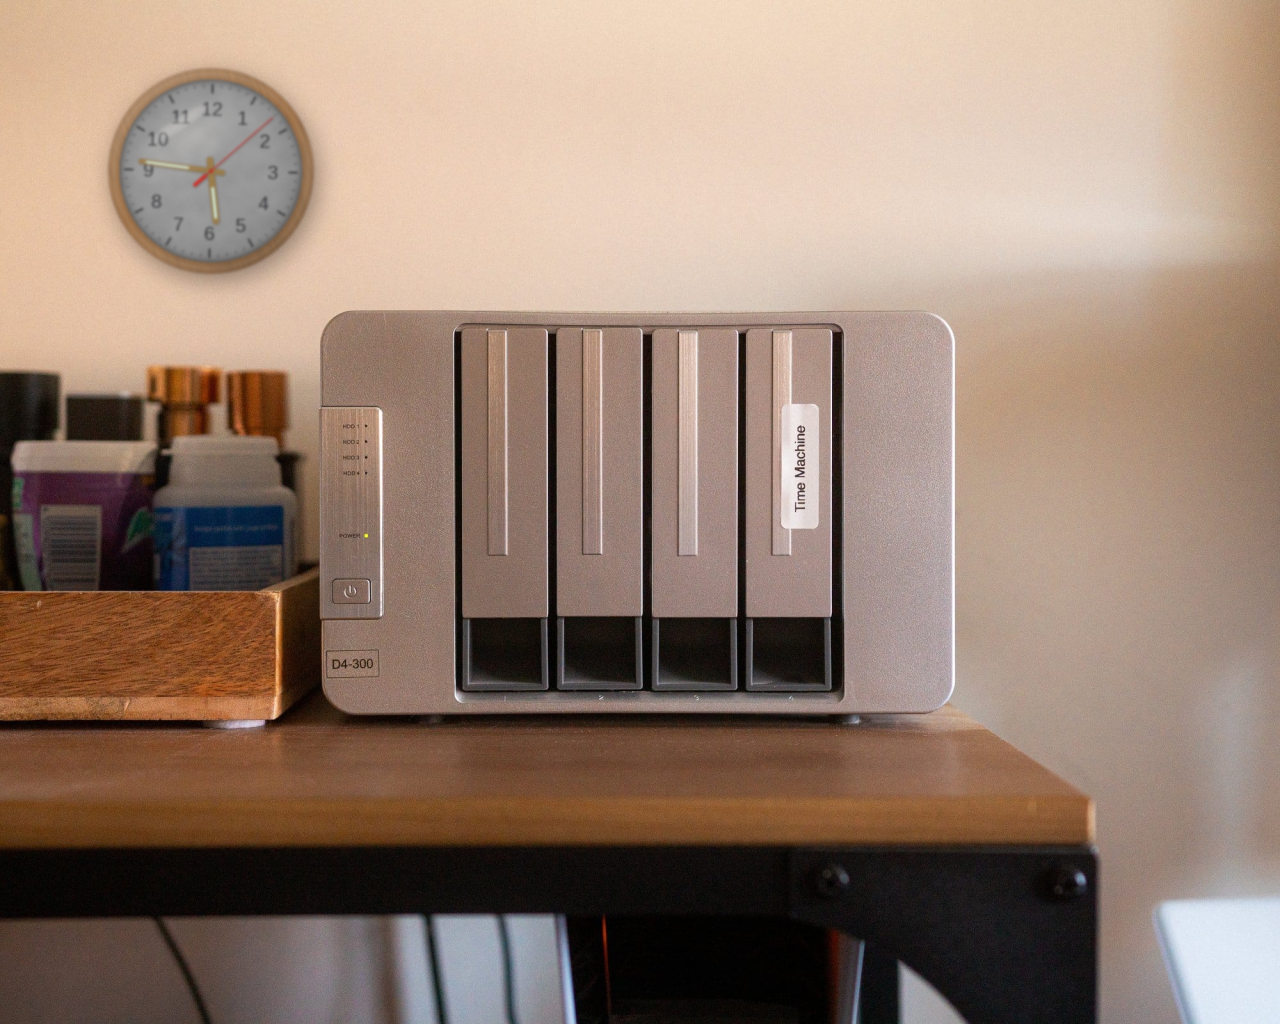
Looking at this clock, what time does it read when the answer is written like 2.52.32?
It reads 5.46.08
